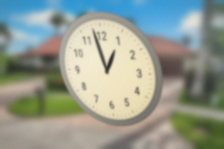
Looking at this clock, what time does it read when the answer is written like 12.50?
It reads 12.58
